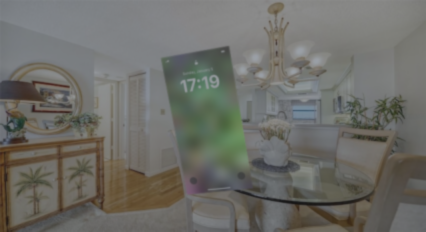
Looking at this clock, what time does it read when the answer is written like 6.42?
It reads 17.19
